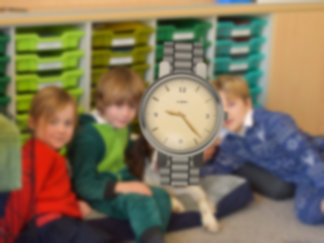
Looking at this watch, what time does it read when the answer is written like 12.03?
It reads 9.23
